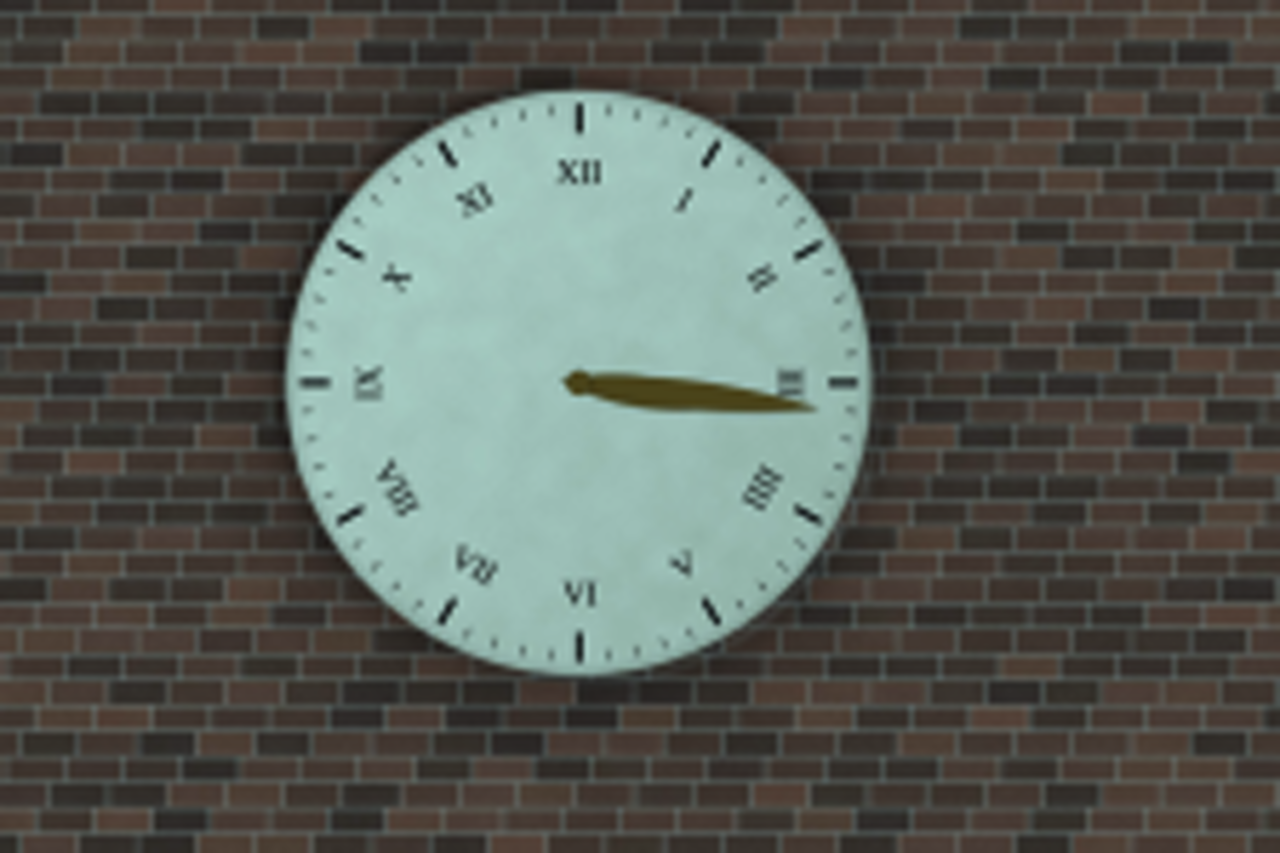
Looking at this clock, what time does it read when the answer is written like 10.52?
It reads 3.16
